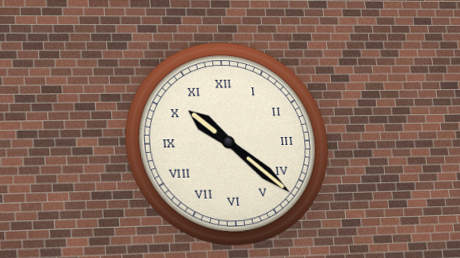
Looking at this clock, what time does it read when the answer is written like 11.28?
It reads 10.22
